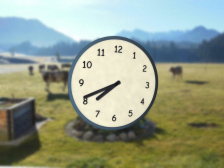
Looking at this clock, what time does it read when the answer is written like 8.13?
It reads 7.41
